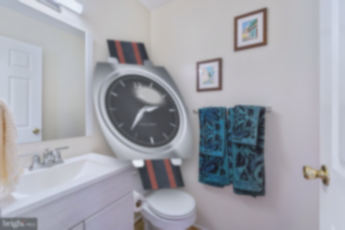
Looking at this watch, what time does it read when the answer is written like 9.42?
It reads 2.37
